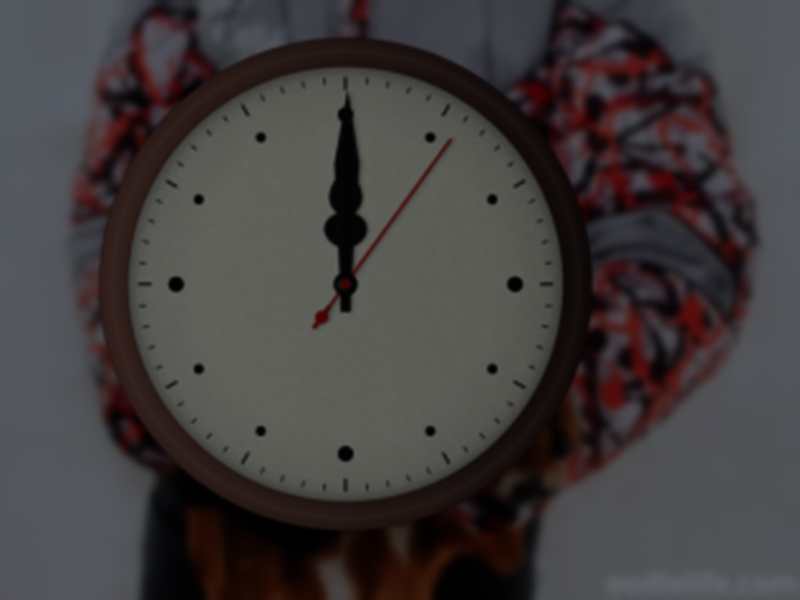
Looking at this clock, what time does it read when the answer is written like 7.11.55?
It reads 12.00.06
